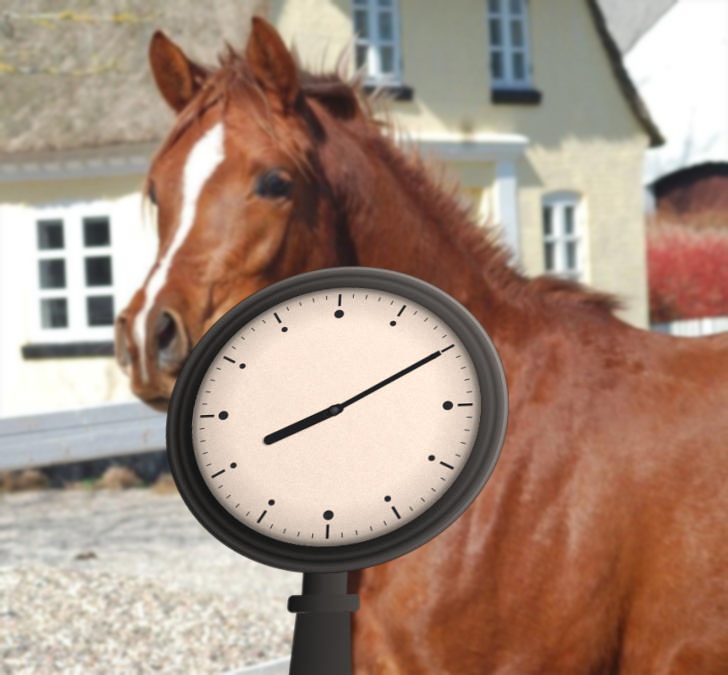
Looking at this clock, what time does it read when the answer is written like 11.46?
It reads 8.10
